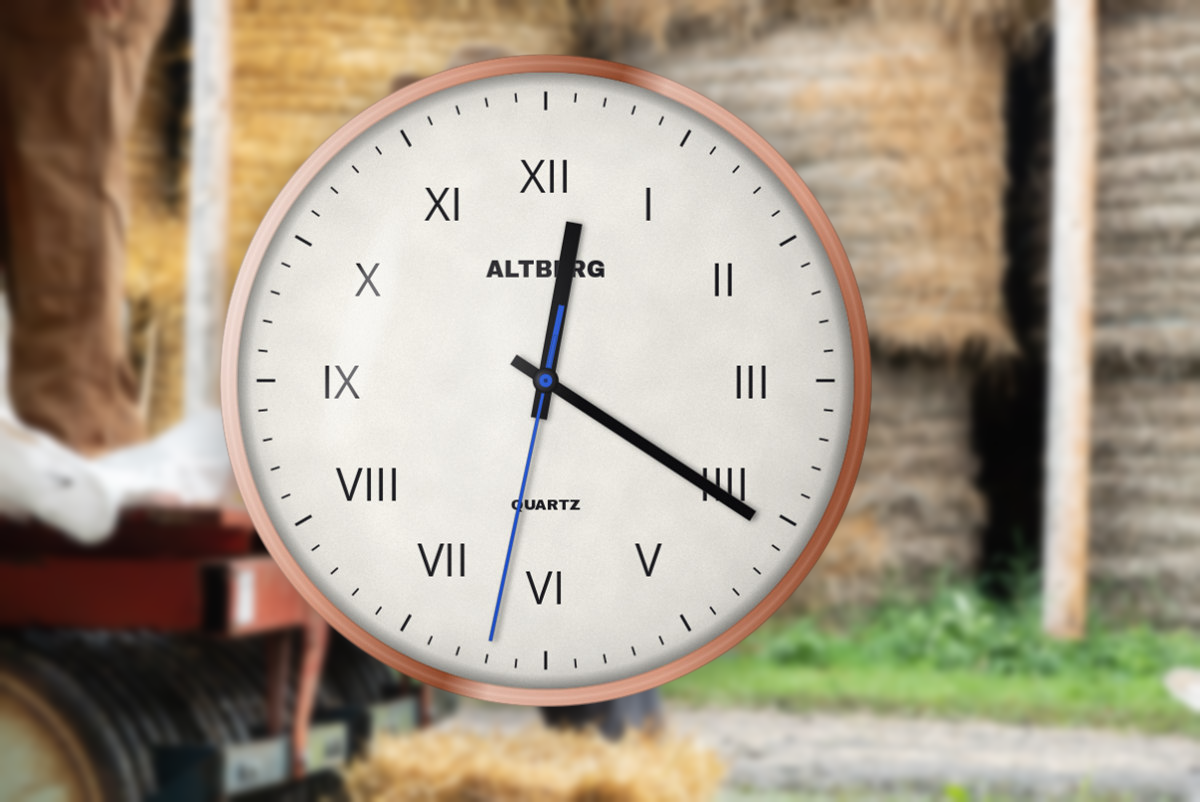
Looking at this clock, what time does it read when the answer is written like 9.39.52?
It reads 12.20.32
